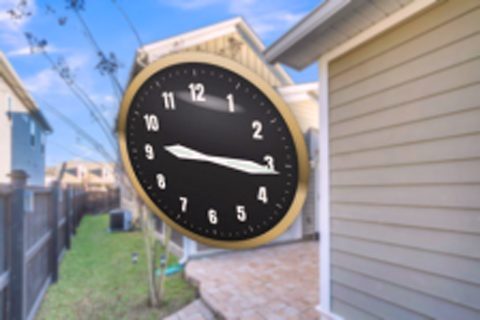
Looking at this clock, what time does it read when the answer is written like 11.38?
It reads 9.16
